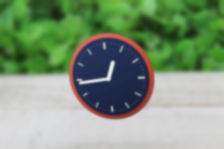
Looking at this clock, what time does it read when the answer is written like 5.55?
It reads 12.44
